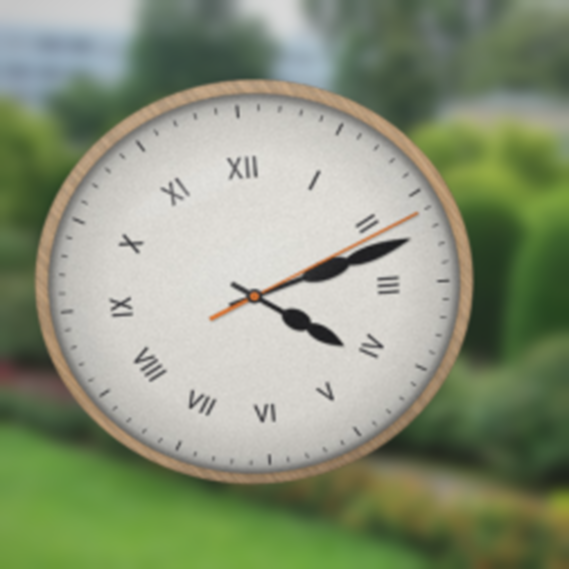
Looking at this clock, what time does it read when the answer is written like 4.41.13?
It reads 4.12.11
